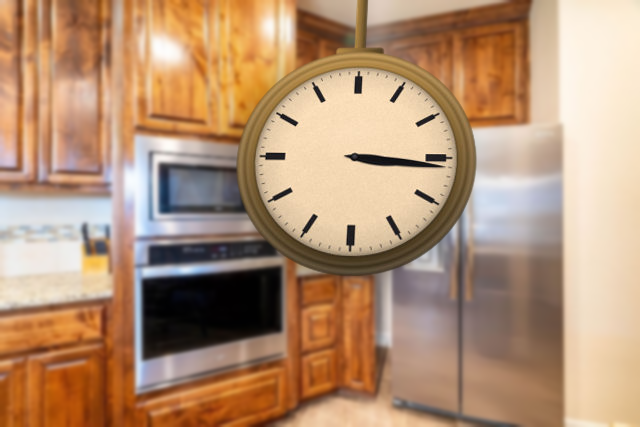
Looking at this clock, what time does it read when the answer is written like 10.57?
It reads 3.16
